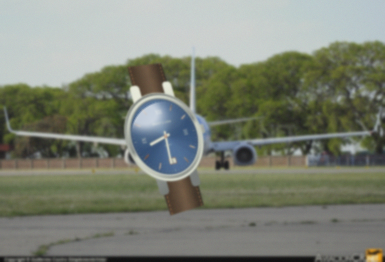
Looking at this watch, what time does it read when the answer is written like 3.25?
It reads 8.31
